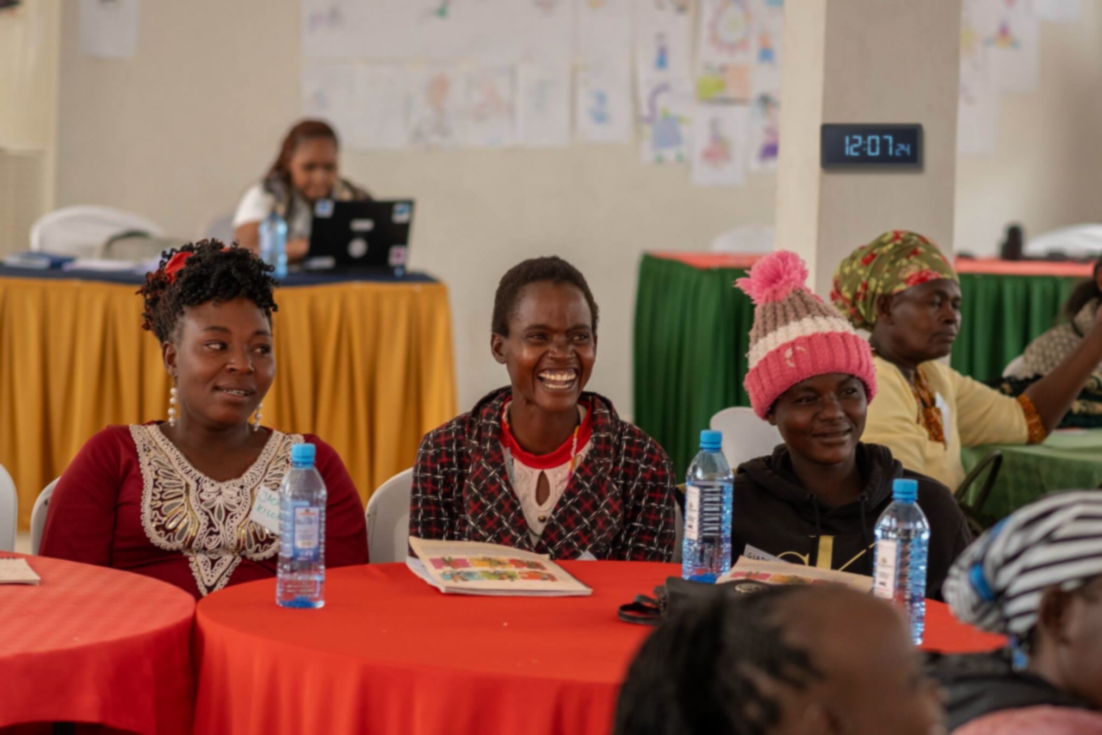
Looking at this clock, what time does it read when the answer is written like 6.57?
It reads 12.07
